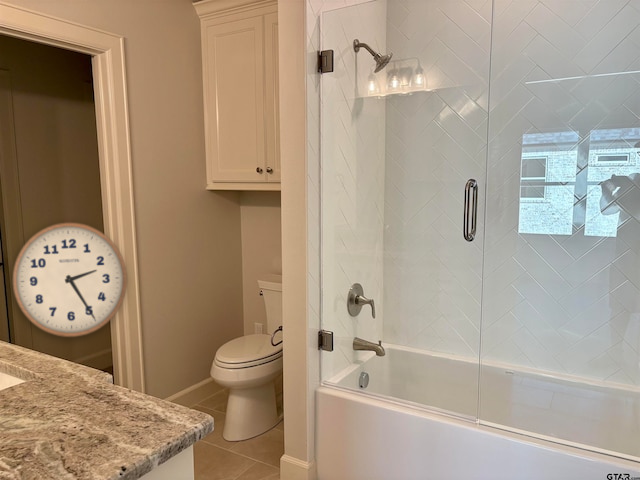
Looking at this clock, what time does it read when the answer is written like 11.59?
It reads 2.25
